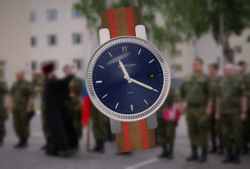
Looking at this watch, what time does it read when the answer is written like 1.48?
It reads 11.20
